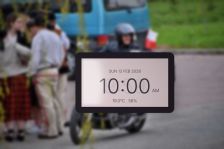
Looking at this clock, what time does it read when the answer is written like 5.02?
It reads 10.00
